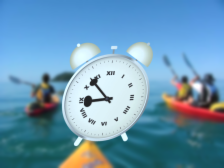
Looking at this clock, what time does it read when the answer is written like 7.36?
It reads 8.53
